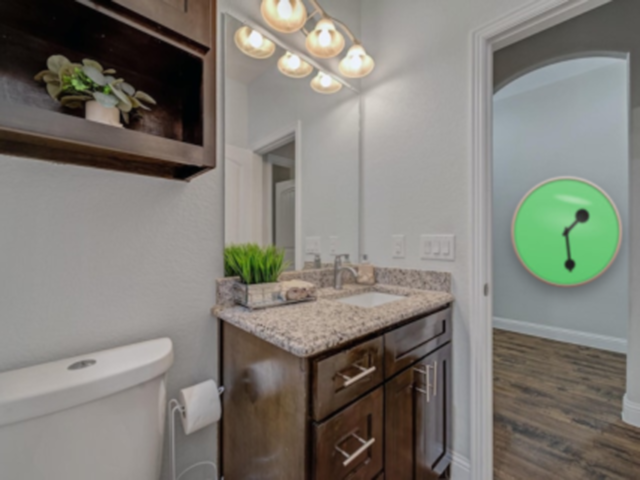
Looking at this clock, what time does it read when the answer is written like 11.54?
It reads 1.29
